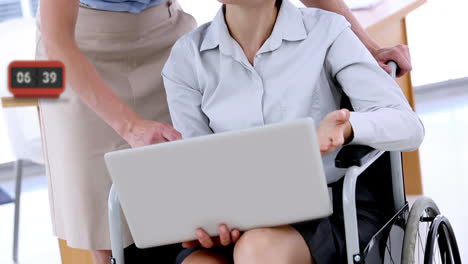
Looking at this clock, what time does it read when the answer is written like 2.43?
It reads 6.39
